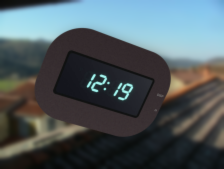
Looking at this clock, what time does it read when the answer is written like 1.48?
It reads 12.19
